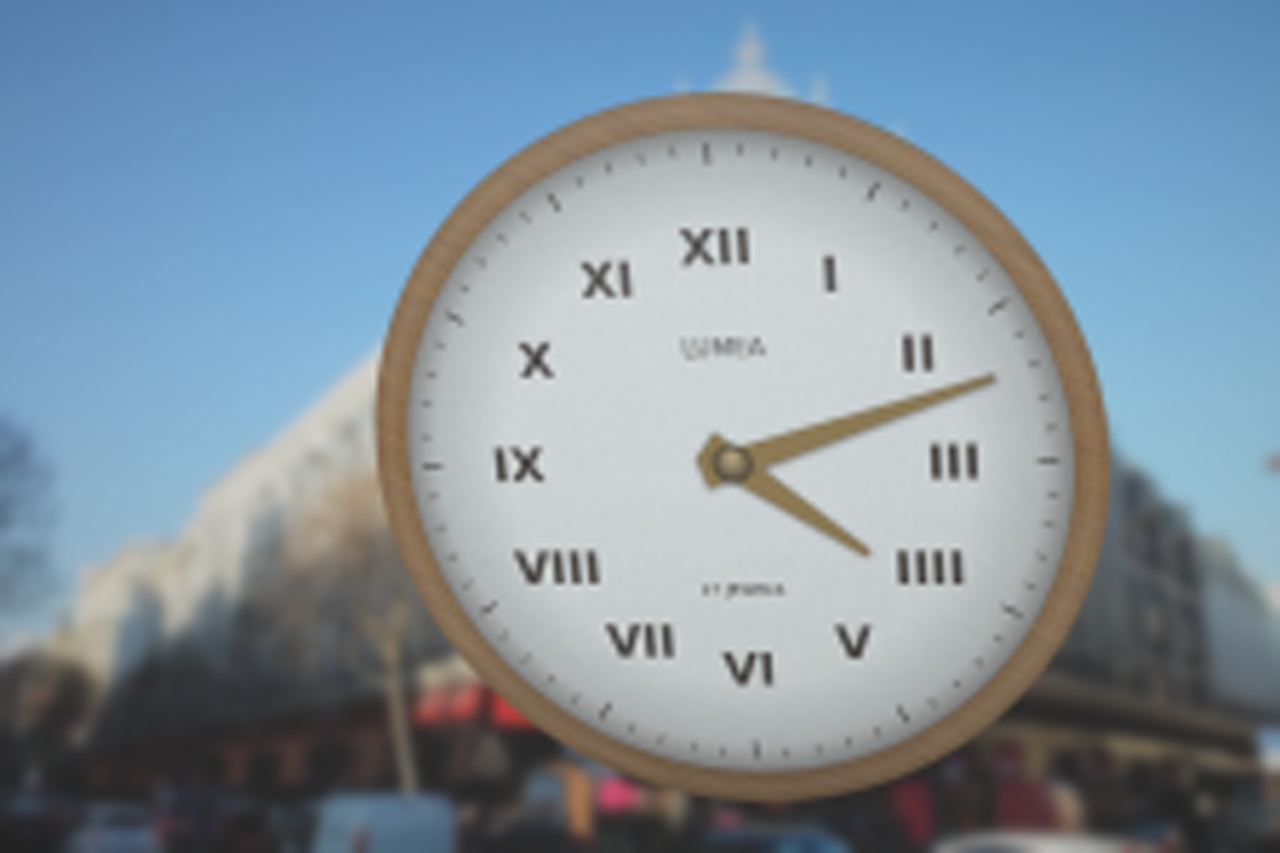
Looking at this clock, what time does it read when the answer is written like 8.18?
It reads 4.12
